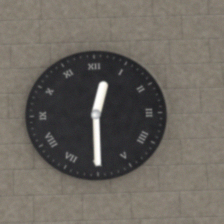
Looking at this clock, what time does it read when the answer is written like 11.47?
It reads 12.30
